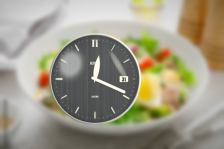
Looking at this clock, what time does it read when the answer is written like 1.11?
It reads 12.19
